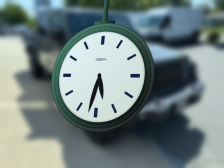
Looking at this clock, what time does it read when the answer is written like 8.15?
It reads 5.32
